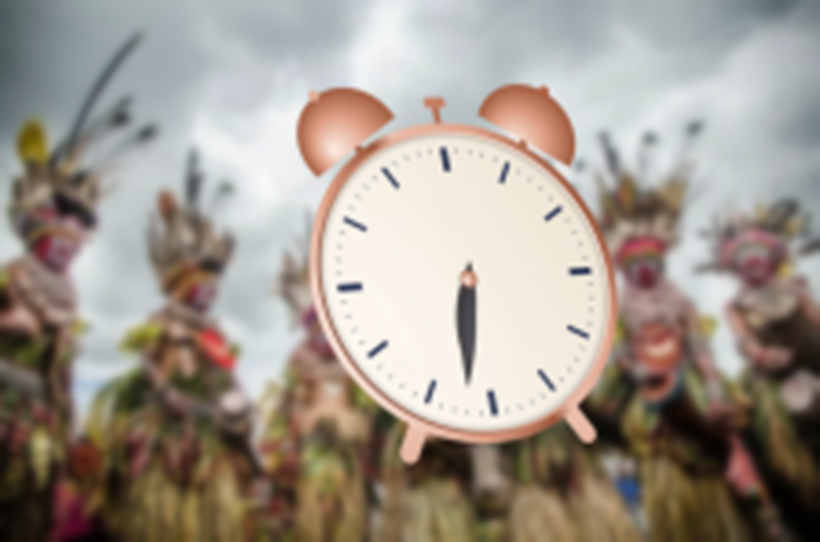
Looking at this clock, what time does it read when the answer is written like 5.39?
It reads 6.32
